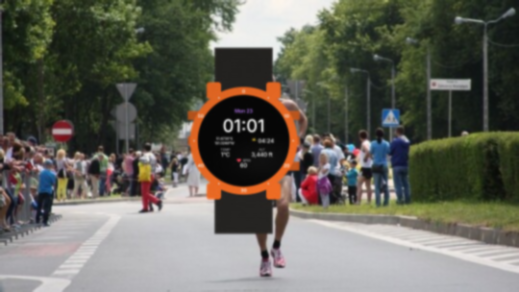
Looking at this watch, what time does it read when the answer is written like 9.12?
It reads 1.01
